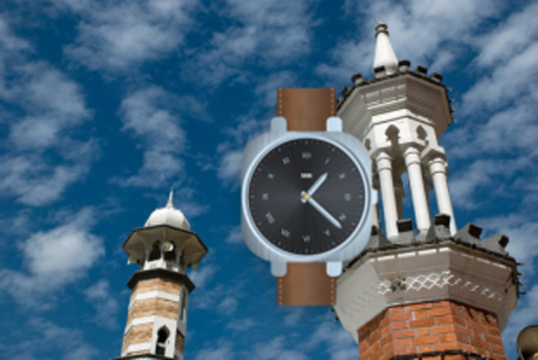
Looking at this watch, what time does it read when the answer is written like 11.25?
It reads 1.22
